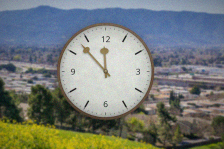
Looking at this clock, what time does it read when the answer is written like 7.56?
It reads 11.53
